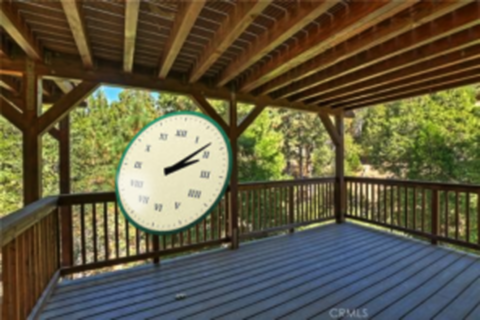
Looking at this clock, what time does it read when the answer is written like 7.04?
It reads 2.08
